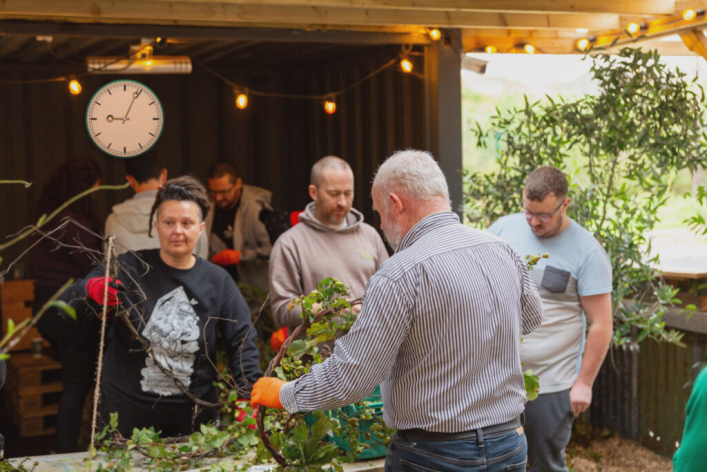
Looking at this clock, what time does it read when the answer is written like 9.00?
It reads 9.04
